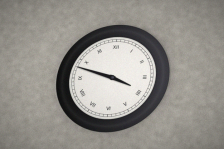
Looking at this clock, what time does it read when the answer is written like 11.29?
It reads 3.48
